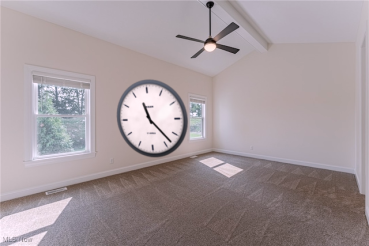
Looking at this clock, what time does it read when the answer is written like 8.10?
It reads 11.23
